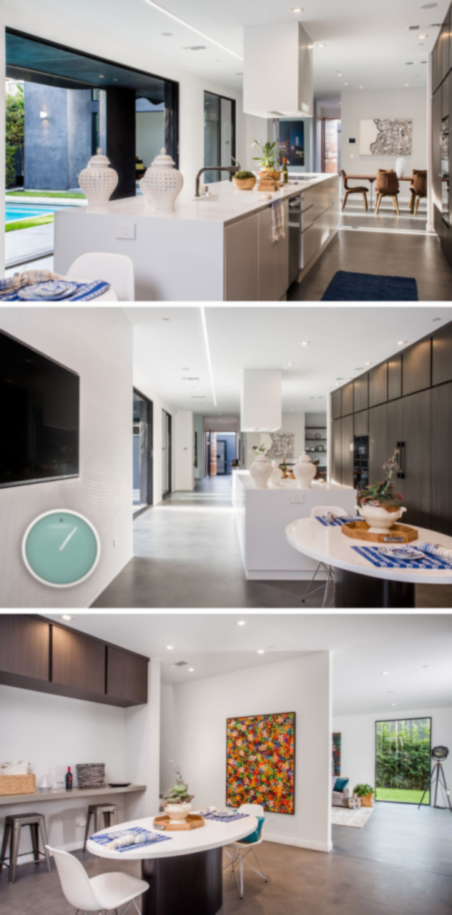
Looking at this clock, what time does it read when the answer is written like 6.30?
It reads 1.06
